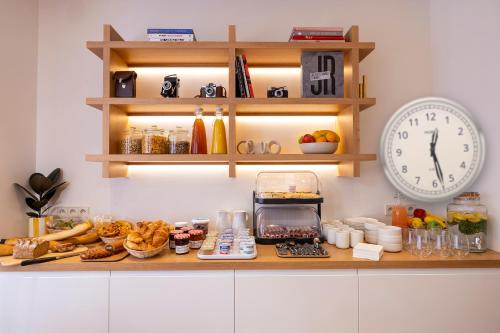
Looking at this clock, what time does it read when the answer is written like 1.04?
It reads 12.28
